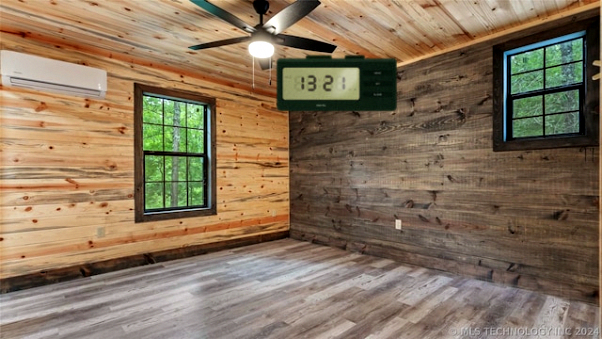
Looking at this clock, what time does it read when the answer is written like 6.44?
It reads 13.21
